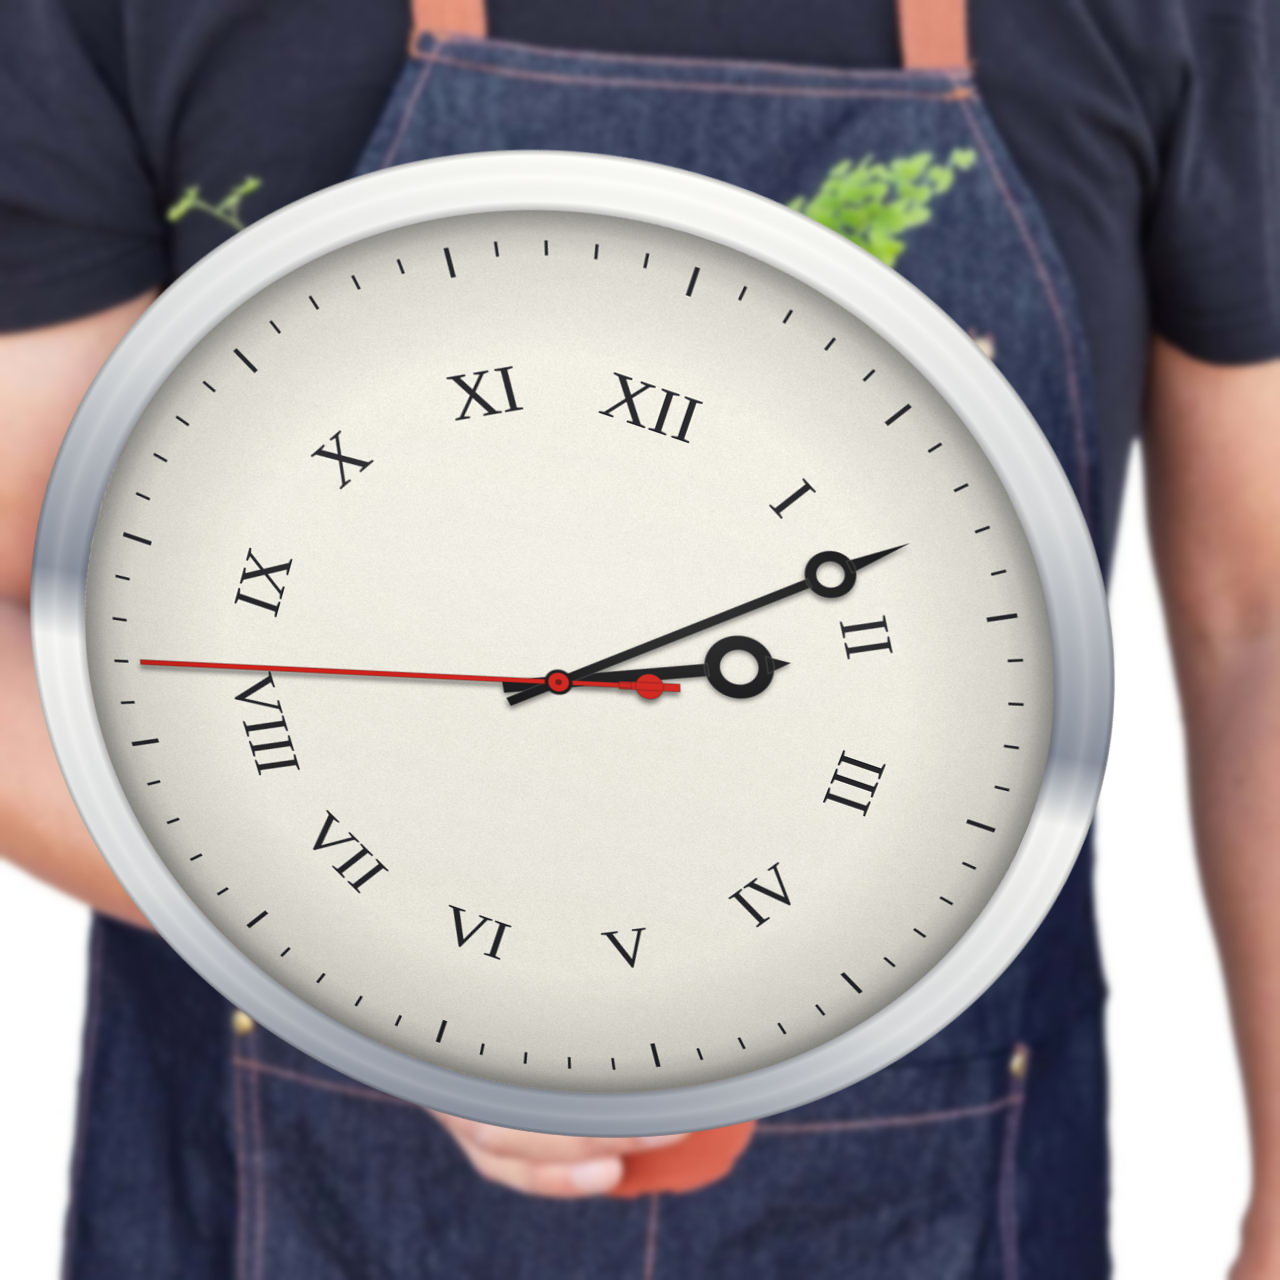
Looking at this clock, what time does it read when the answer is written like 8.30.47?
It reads 2.07.42
